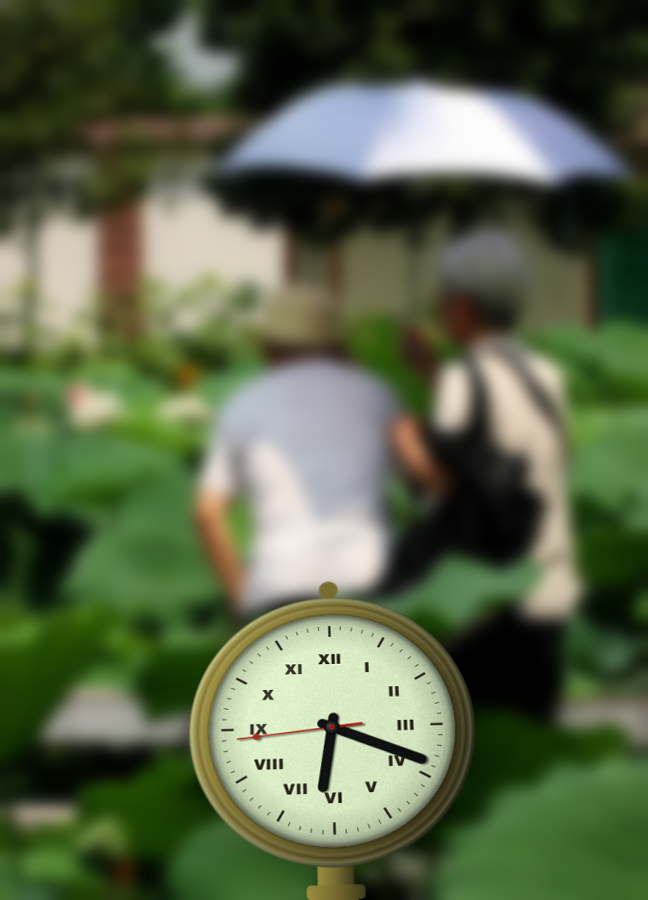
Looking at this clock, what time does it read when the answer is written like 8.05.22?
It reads 6.18.44
